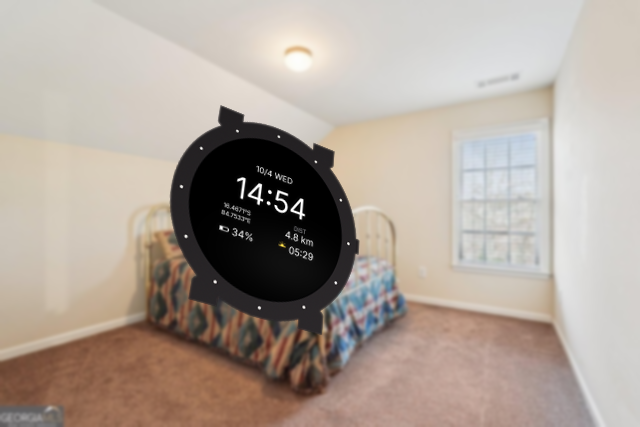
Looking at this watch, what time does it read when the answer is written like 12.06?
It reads 14.54
